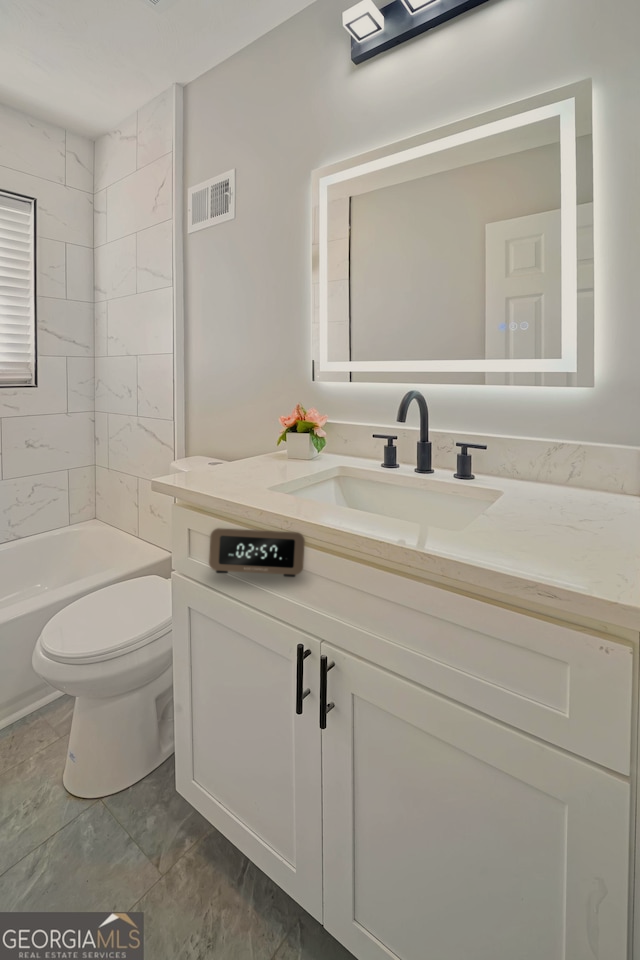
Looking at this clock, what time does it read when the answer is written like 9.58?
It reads 2.57
